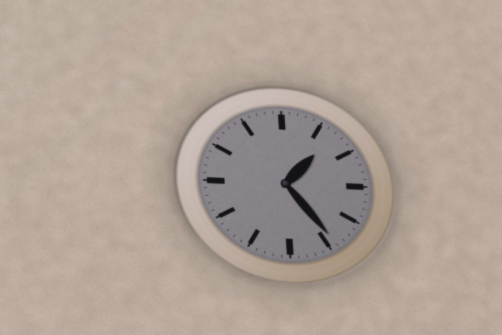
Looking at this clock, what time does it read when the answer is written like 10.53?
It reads 1.24
